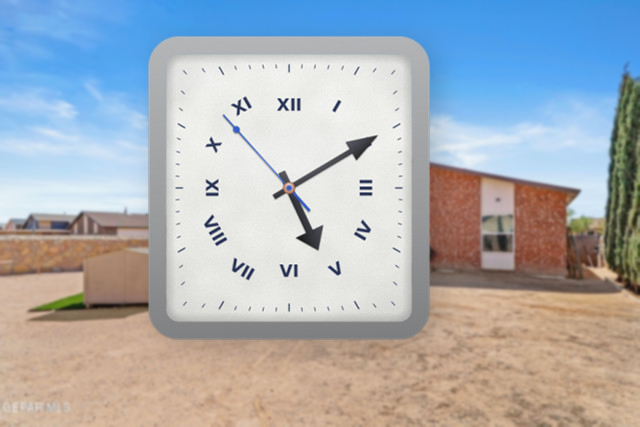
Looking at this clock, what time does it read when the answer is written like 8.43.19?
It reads 5.09.53
